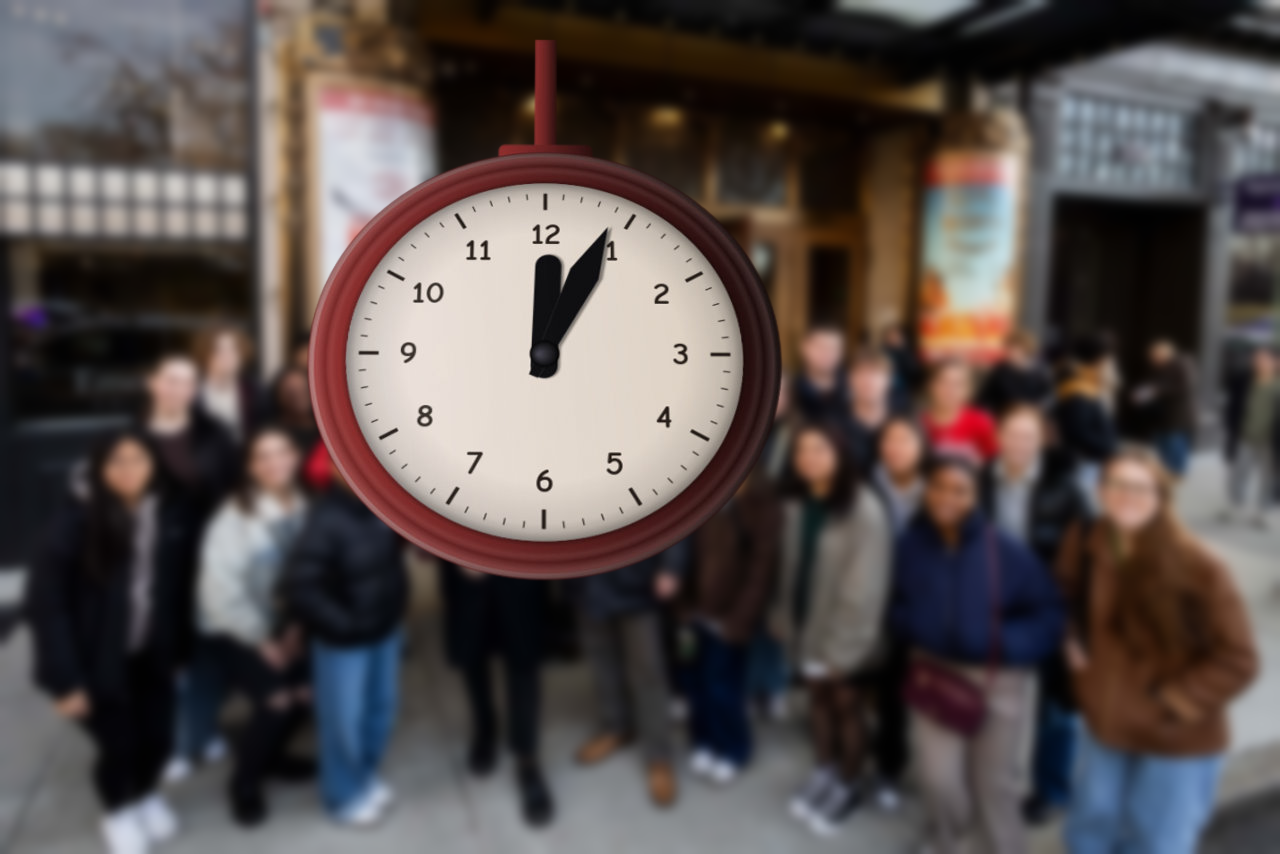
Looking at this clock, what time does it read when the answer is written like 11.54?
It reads 12.04
